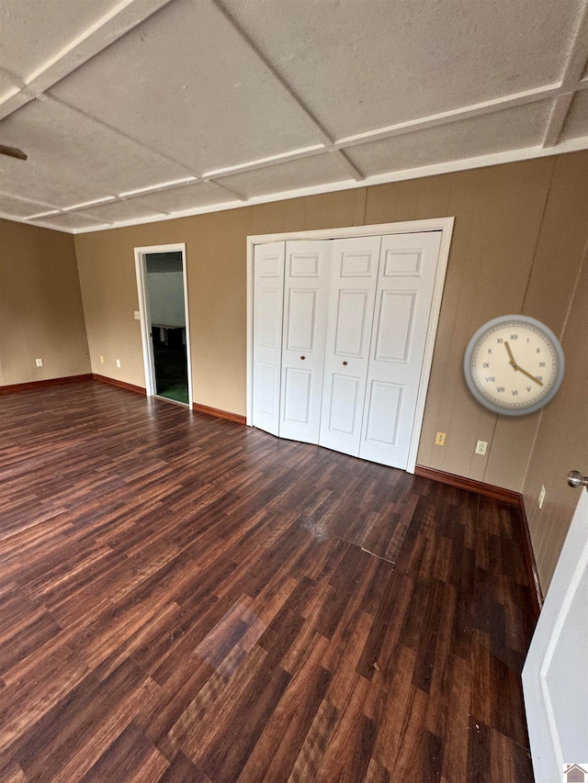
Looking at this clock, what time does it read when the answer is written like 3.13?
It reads 11.21
